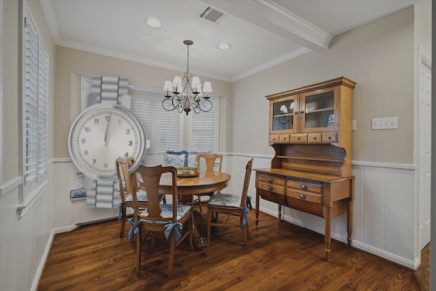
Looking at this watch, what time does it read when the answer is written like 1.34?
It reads 12.01
